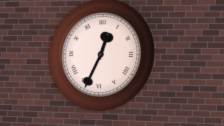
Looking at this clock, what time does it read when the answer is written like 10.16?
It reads 12.34
